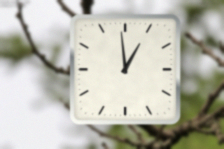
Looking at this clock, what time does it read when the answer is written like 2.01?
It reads 12.59
